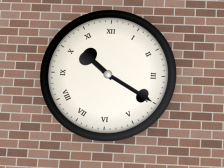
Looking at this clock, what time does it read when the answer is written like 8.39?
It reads 10.20
